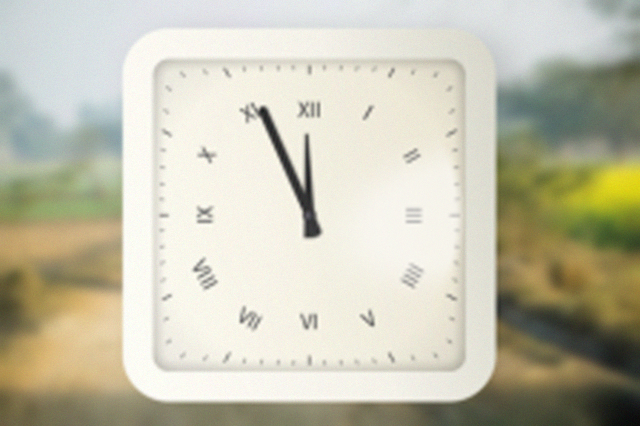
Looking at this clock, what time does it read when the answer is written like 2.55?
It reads 11.56
